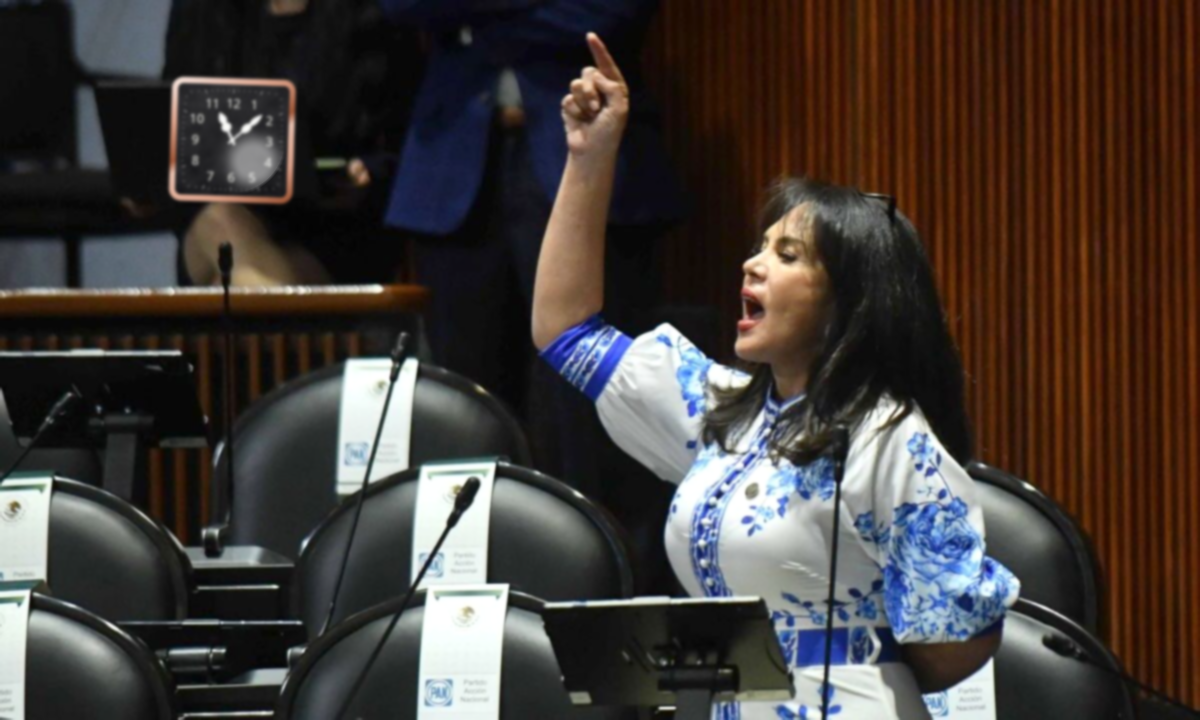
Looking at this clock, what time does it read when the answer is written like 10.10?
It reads 11.08
